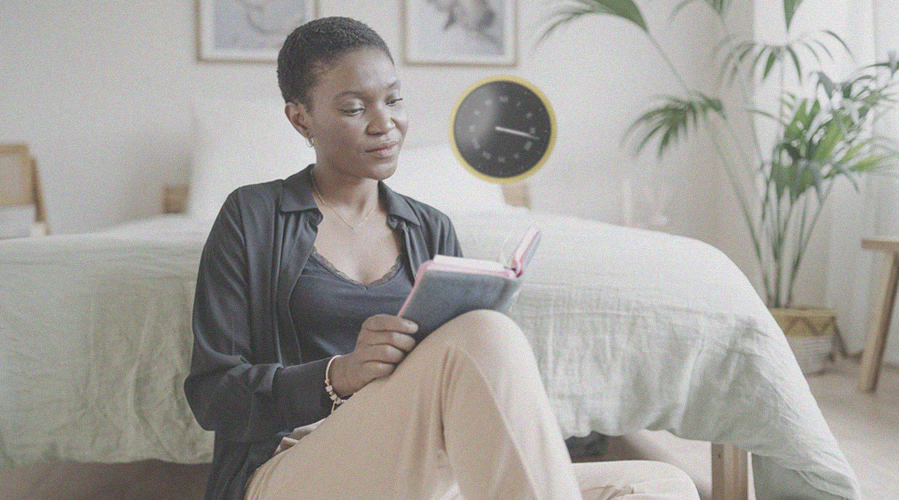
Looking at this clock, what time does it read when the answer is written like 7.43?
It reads 3.17
